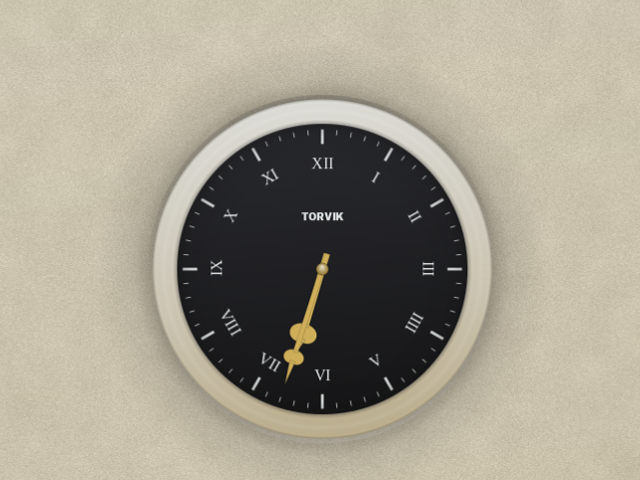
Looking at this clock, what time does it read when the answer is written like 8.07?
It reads 6.33
